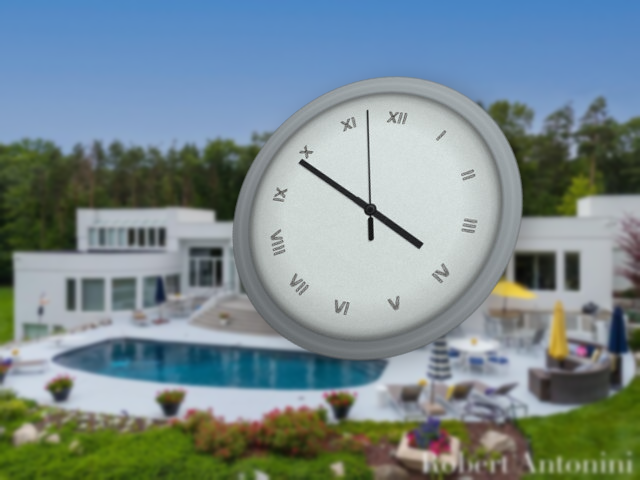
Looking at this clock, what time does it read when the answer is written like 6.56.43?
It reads 3.48.57
